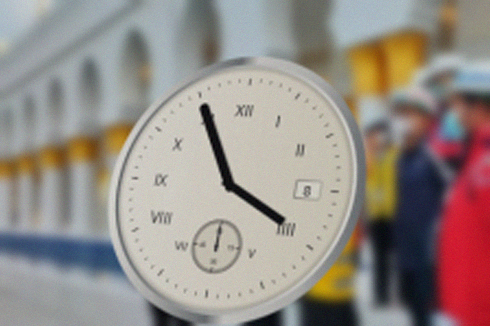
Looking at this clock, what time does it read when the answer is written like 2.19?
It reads 3.55
